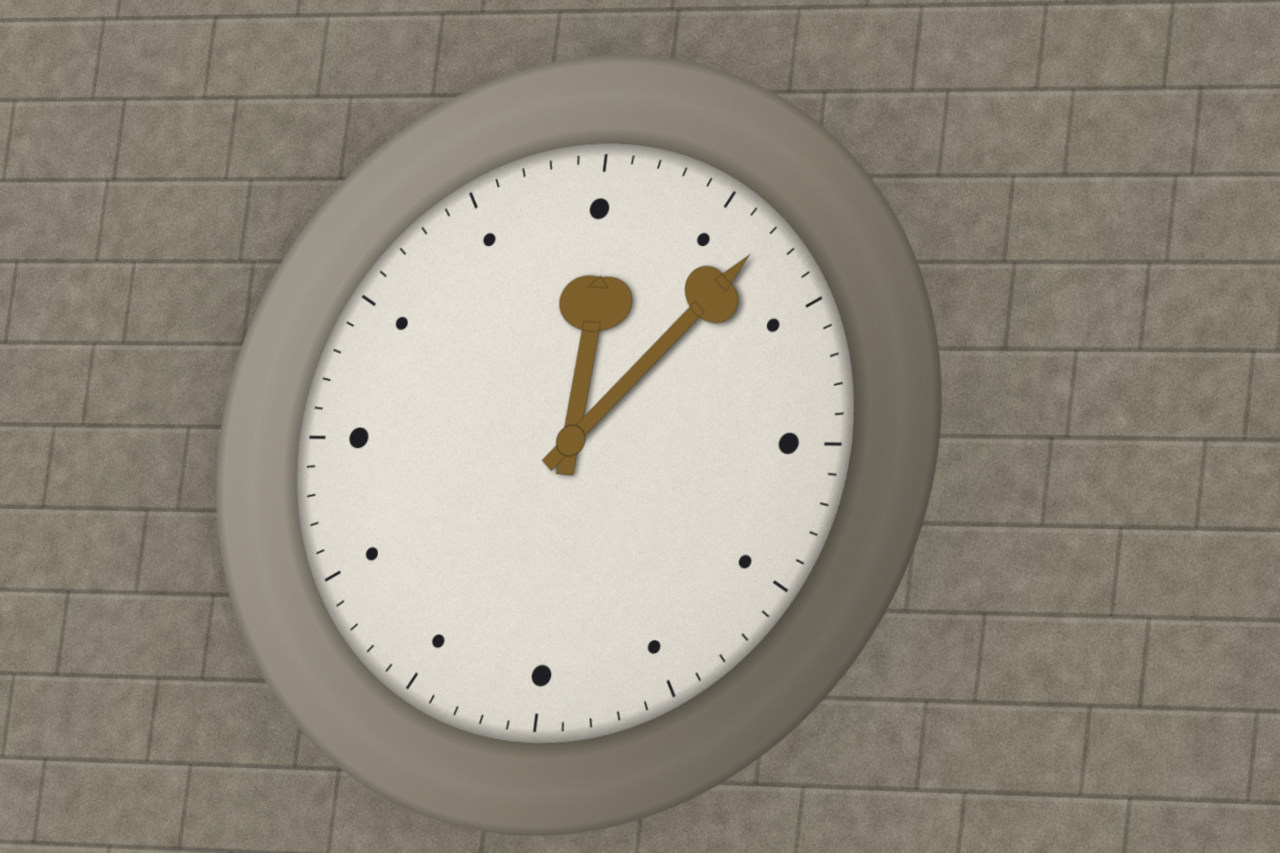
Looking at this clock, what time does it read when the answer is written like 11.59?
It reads 12.07
